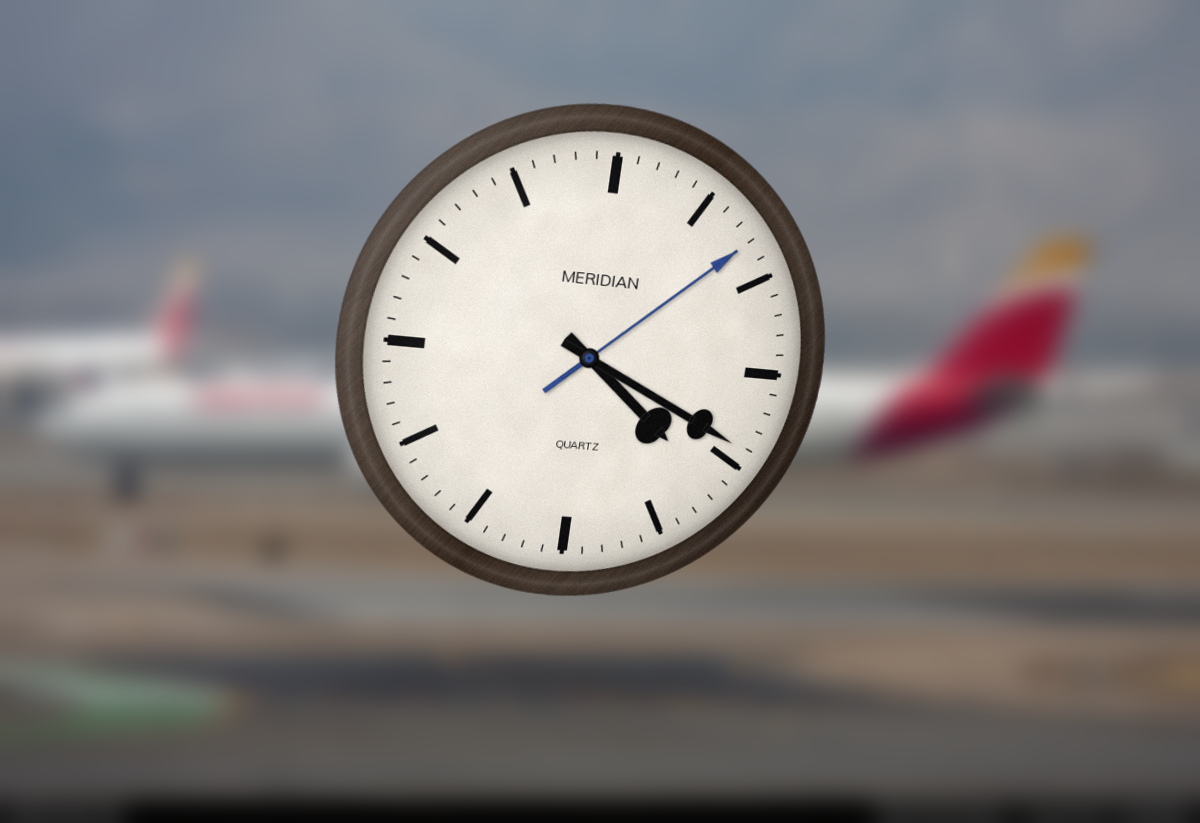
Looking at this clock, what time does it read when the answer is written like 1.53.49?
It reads 4.19.08
